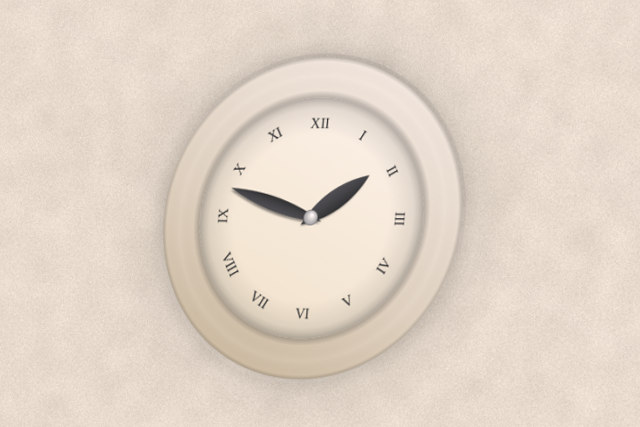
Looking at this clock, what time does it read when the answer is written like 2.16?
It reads 1.48
